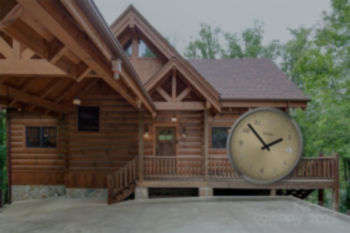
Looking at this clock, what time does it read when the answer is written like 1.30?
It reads 1.52
